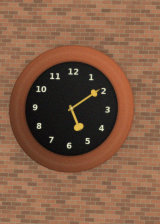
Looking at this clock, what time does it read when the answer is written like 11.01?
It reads 5.09
